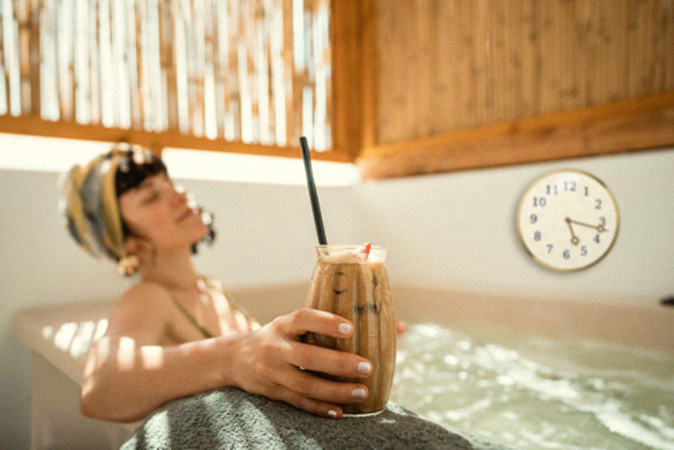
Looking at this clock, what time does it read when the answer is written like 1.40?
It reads 5.17
